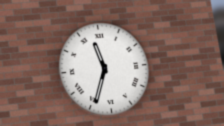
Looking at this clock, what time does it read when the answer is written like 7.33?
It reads 11.34
